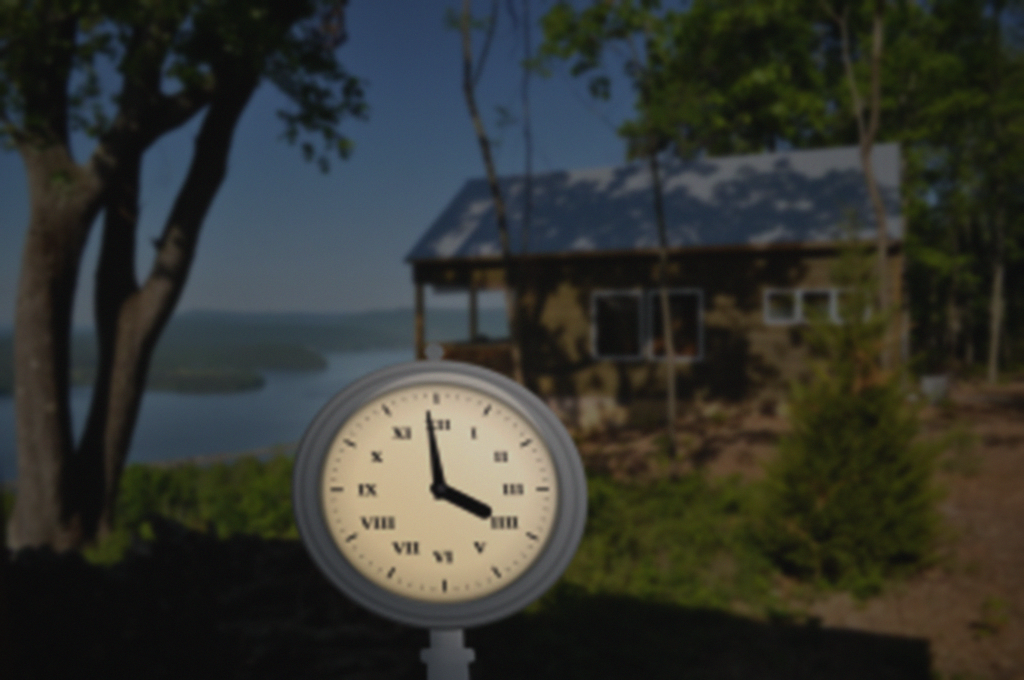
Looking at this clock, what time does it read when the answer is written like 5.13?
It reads 3.59
